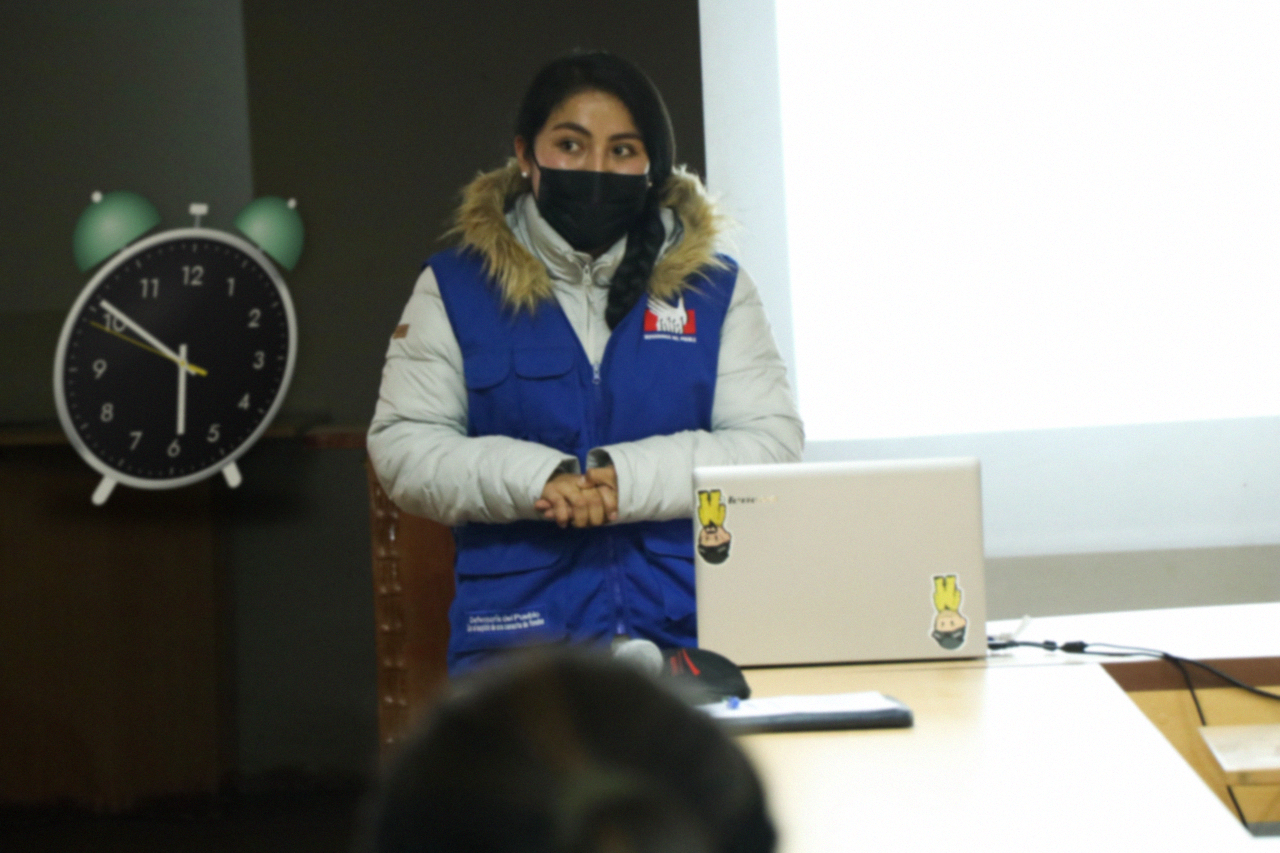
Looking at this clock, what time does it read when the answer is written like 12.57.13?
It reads 5.50.49
